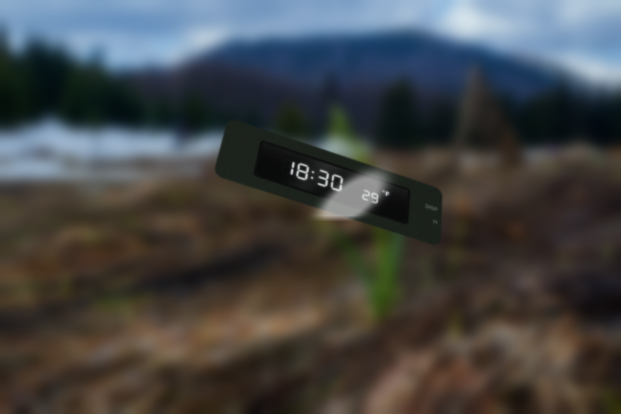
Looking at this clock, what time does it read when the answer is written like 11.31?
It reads 18.30
